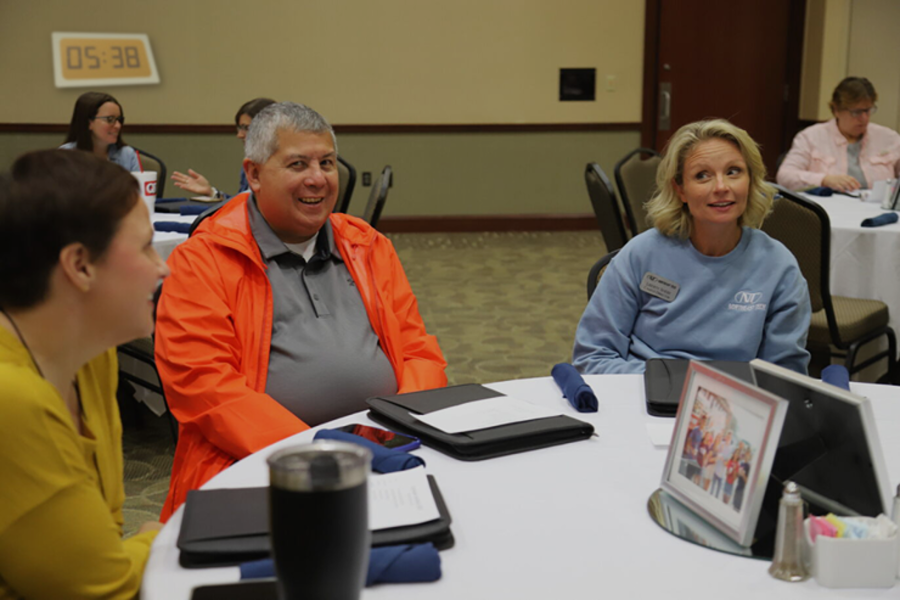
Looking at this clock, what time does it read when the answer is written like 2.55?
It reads 5.38
